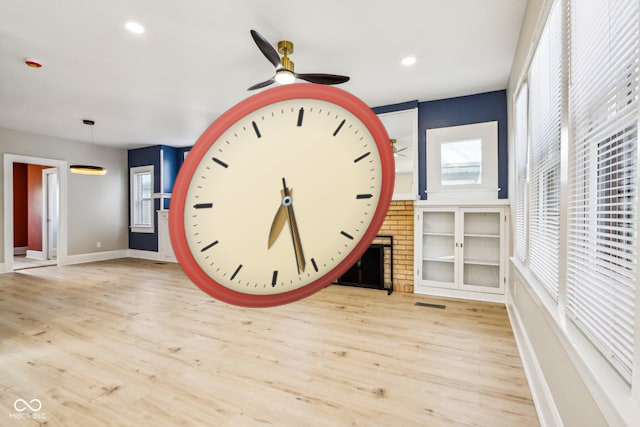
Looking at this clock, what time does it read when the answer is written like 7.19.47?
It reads 6.26.27
